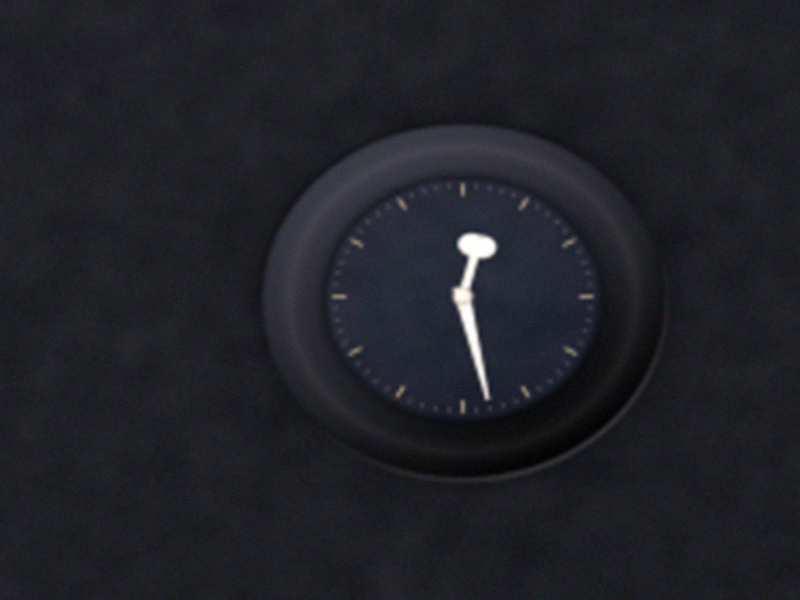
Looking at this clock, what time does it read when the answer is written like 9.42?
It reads 12.28
